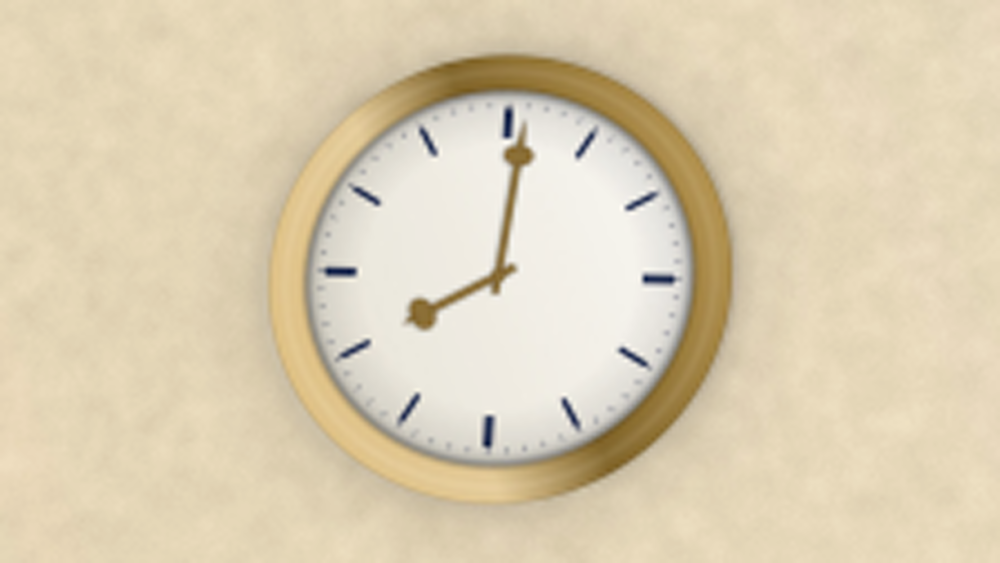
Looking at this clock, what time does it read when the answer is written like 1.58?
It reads 8.01
